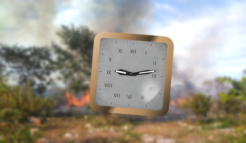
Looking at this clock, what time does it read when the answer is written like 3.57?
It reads 9.13
